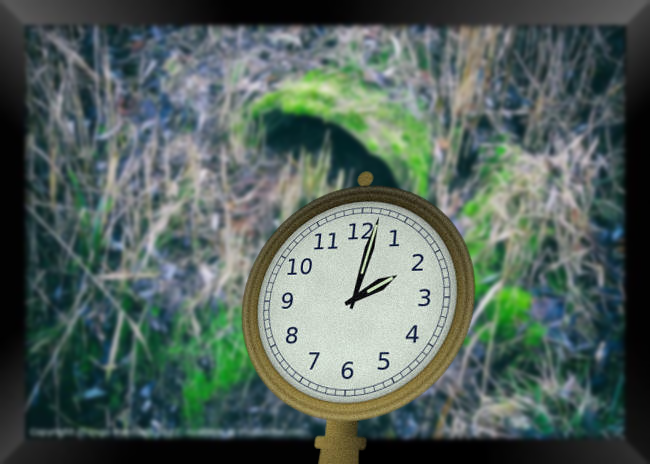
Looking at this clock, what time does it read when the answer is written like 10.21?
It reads 2.02
